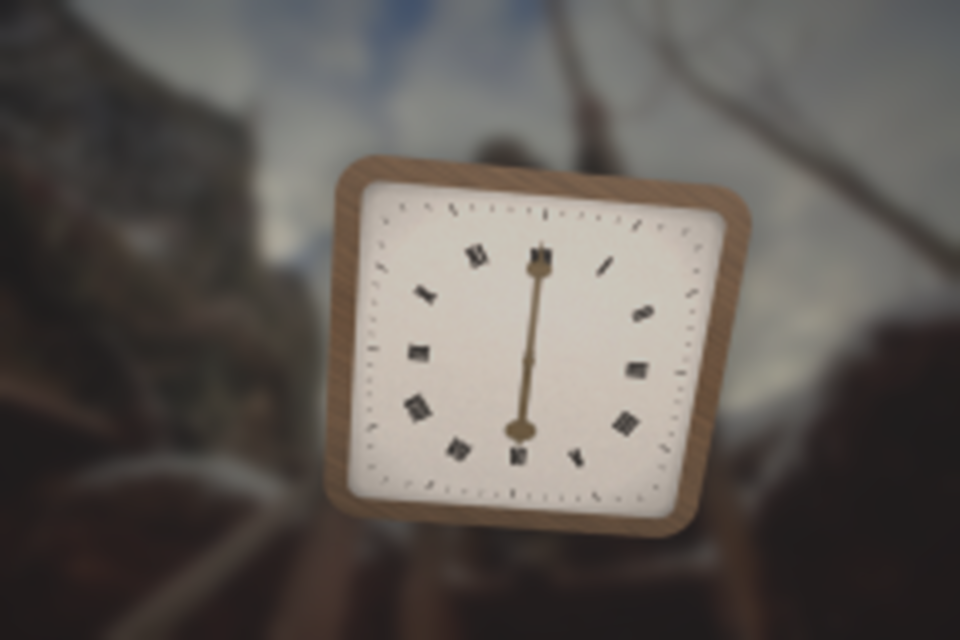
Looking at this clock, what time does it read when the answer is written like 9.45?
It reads 6.00
